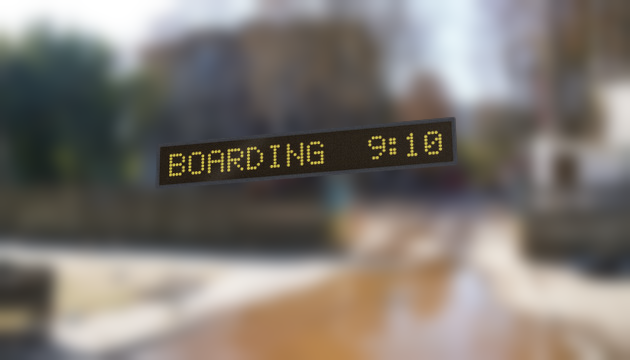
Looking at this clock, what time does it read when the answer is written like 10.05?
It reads 9.10
